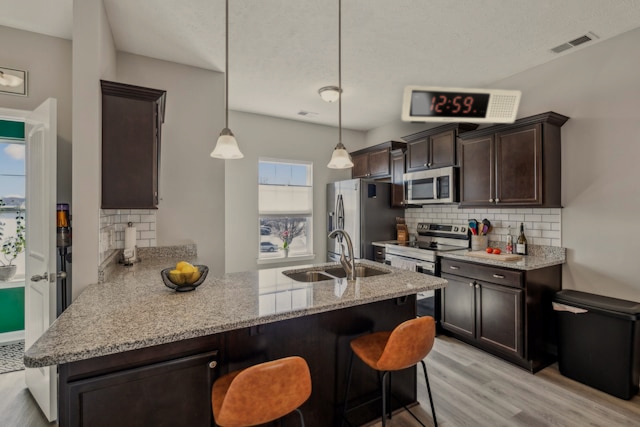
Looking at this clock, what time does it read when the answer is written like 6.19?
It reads 12.59
